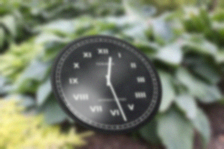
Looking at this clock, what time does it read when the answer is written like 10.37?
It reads 12.28
